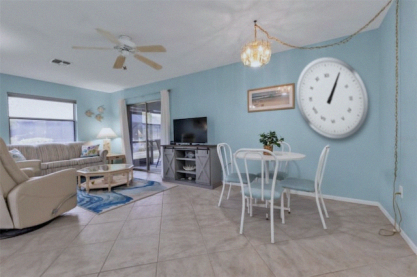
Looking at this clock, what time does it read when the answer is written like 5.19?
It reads 1.05
